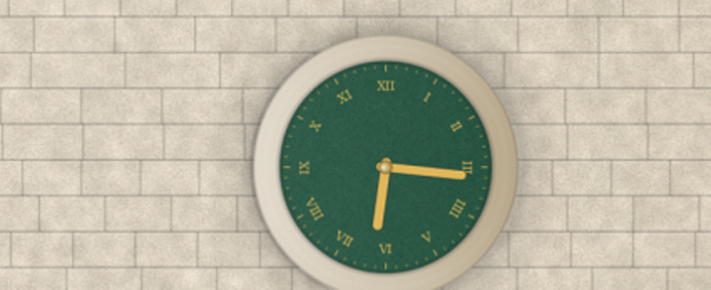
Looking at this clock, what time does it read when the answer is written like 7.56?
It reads 6.16
